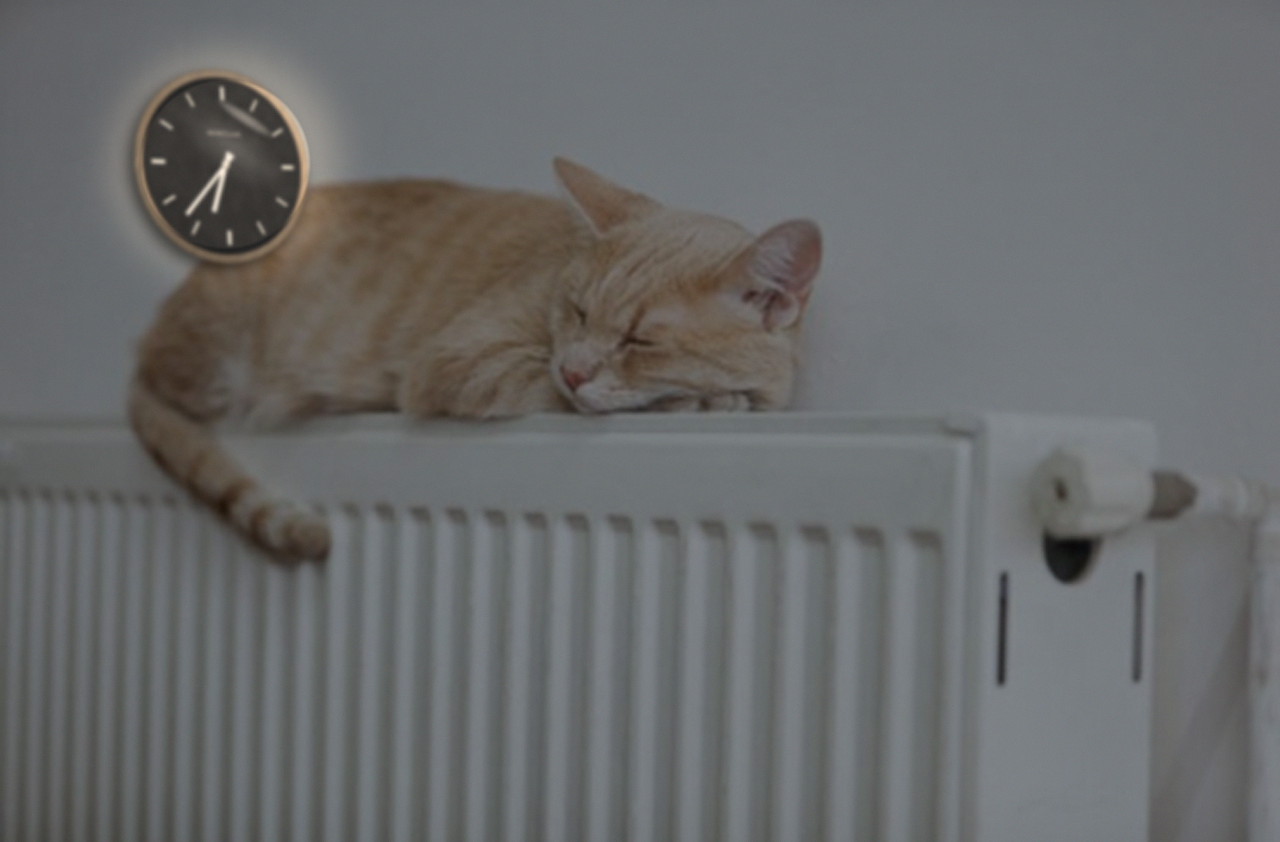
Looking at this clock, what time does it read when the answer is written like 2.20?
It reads 6.37
